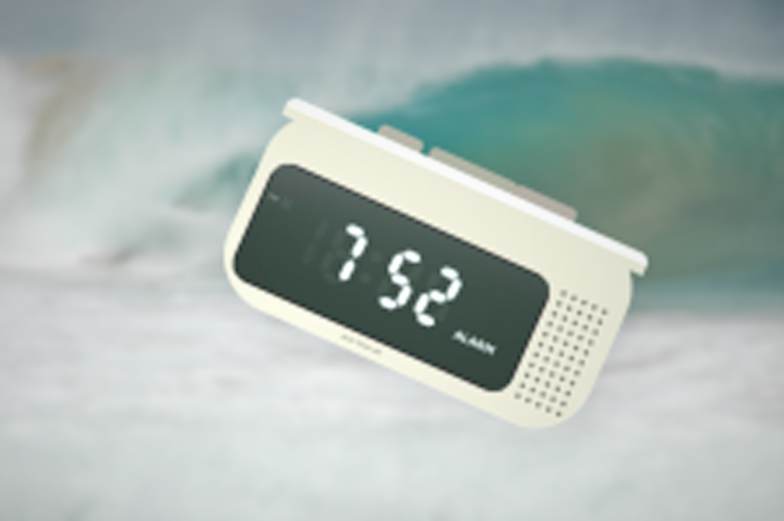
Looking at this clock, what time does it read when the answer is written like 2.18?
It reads 7.52
